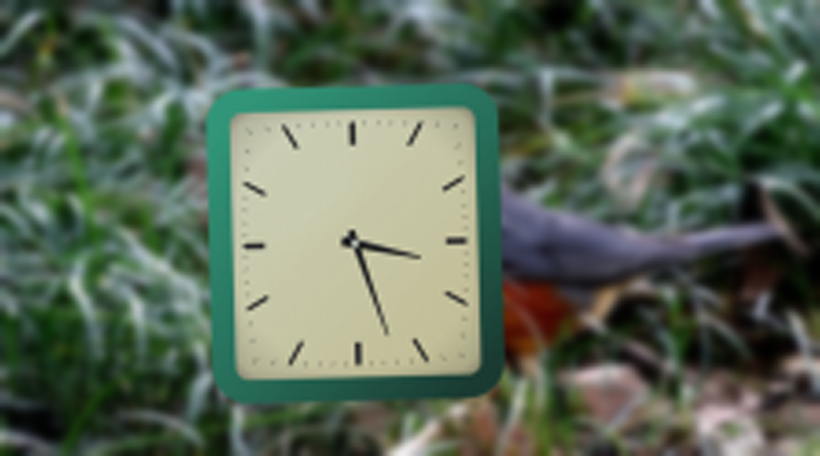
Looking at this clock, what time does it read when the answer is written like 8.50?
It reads 3.27
